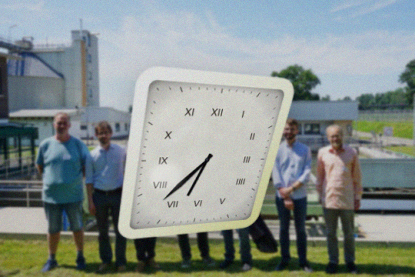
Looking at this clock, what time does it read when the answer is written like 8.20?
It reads 6.37
